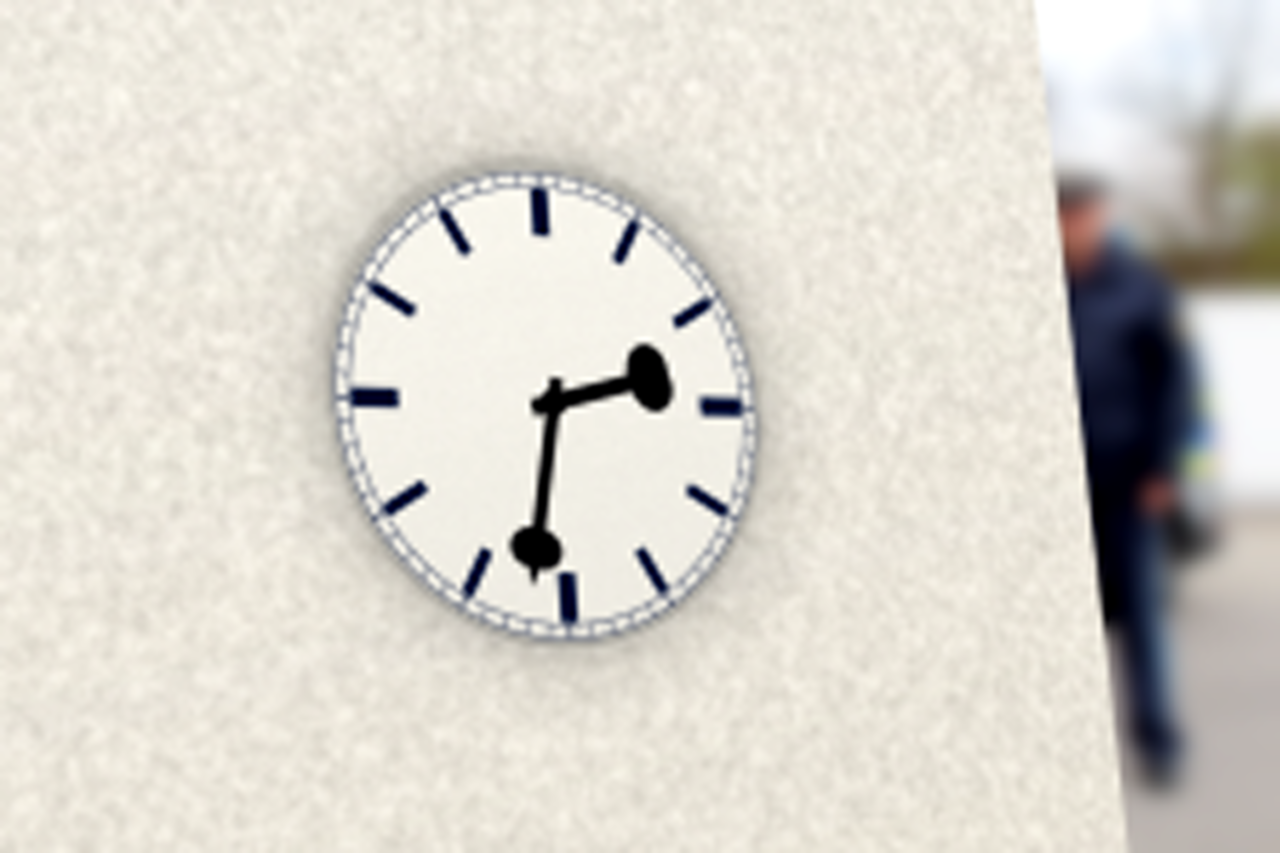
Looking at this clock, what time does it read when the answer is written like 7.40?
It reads 2.32
